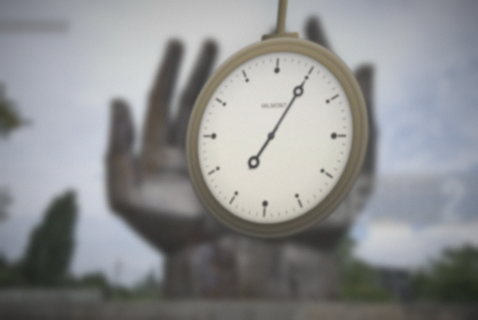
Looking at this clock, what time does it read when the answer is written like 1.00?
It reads 7.05
